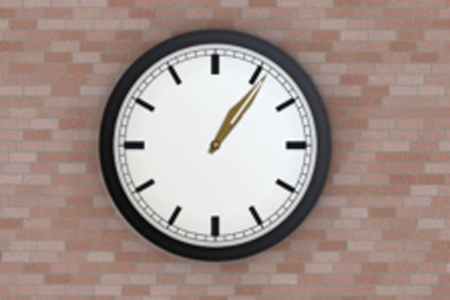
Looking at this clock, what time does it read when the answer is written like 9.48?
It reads 1.06
